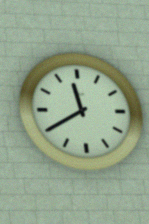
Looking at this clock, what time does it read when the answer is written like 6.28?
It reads 11.40
